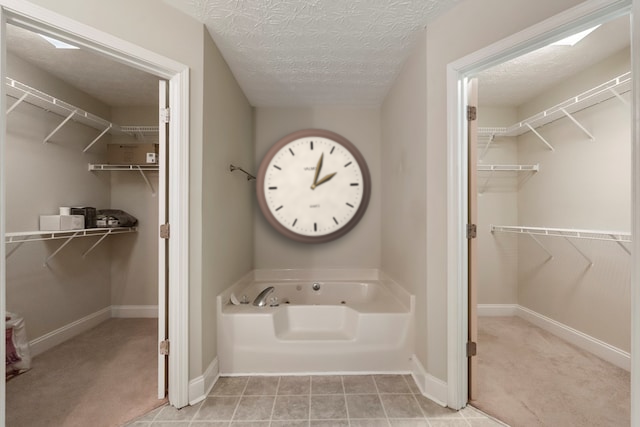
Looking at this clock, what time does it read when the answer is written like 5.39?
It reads 2.03
